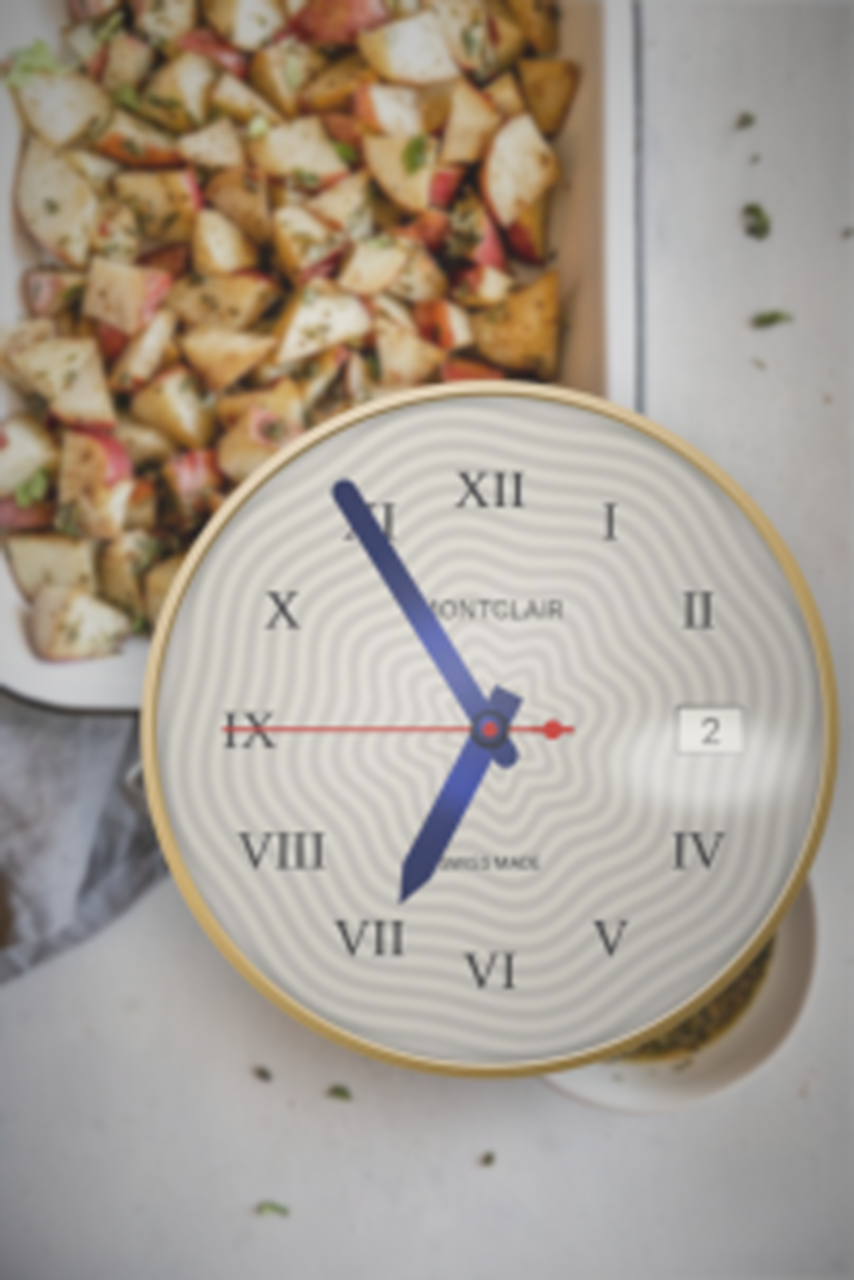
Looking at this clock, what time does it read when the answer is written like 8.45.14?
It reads 6.54.45
